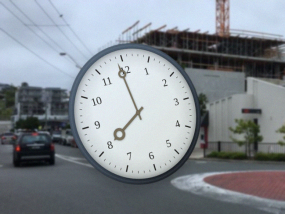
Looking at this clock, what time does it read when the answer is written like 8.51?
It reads 7.59
